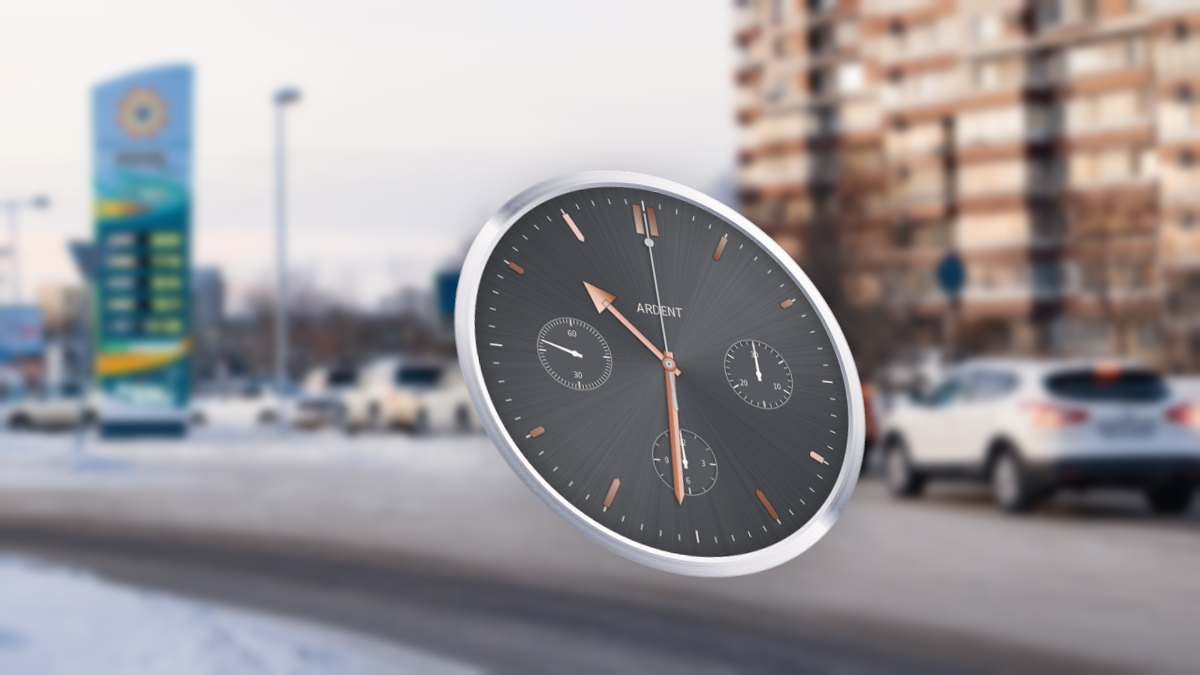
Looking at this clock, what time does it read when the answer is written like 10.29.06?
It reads 10.30.48
